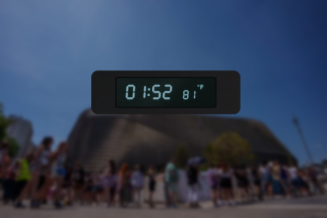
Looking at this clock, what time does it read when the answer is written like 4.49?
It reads 1.52
